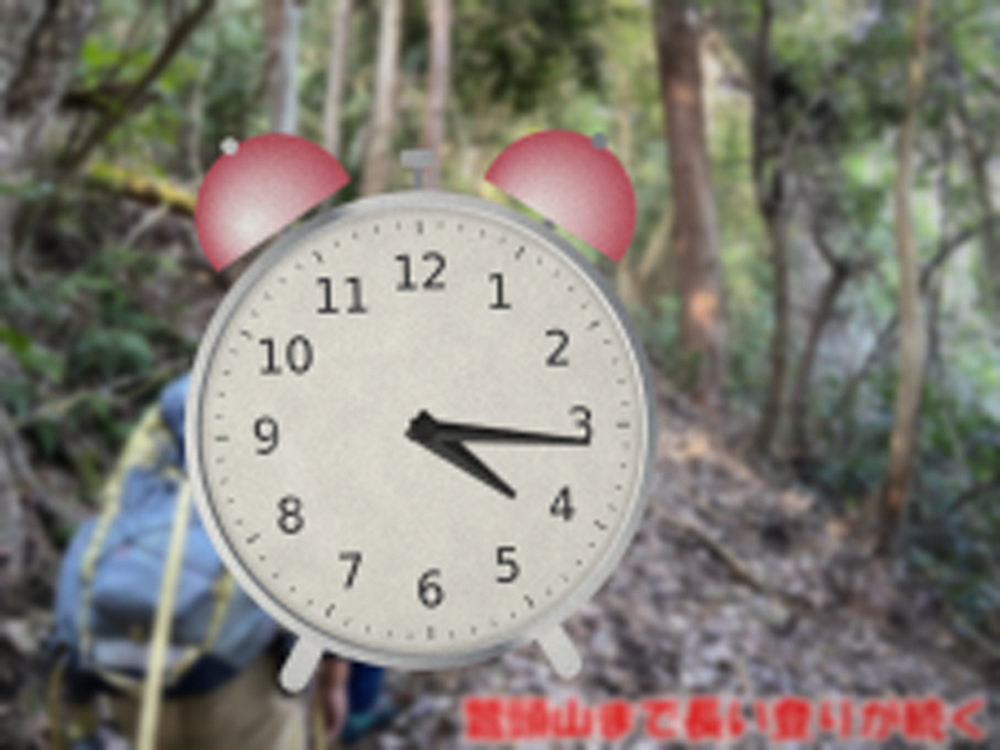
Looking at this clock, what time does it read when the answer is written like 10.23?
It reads 4.16
